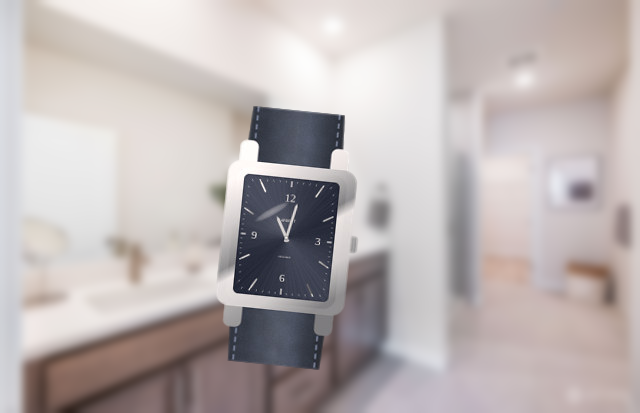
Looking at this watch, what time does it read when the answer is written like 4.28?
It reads 11.02
